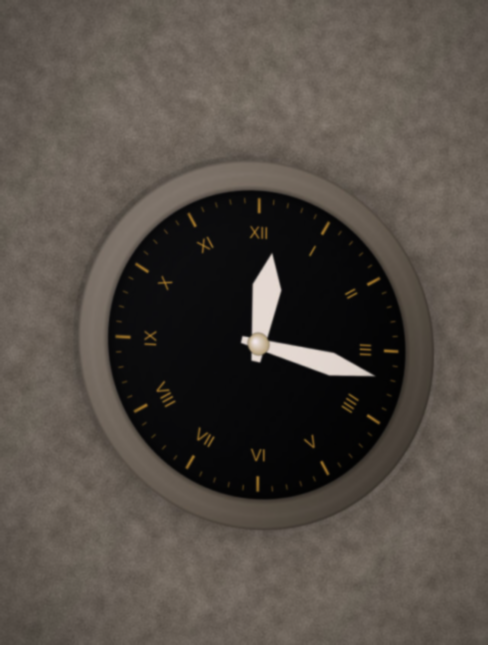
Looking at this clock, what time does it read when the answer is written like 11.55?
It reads 12.17
